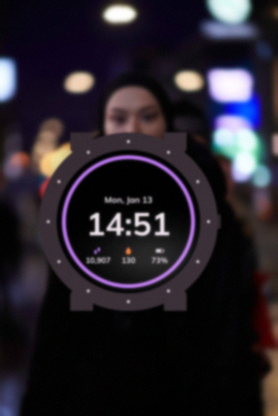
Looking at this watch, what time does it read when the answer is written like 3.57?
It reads 14.51
